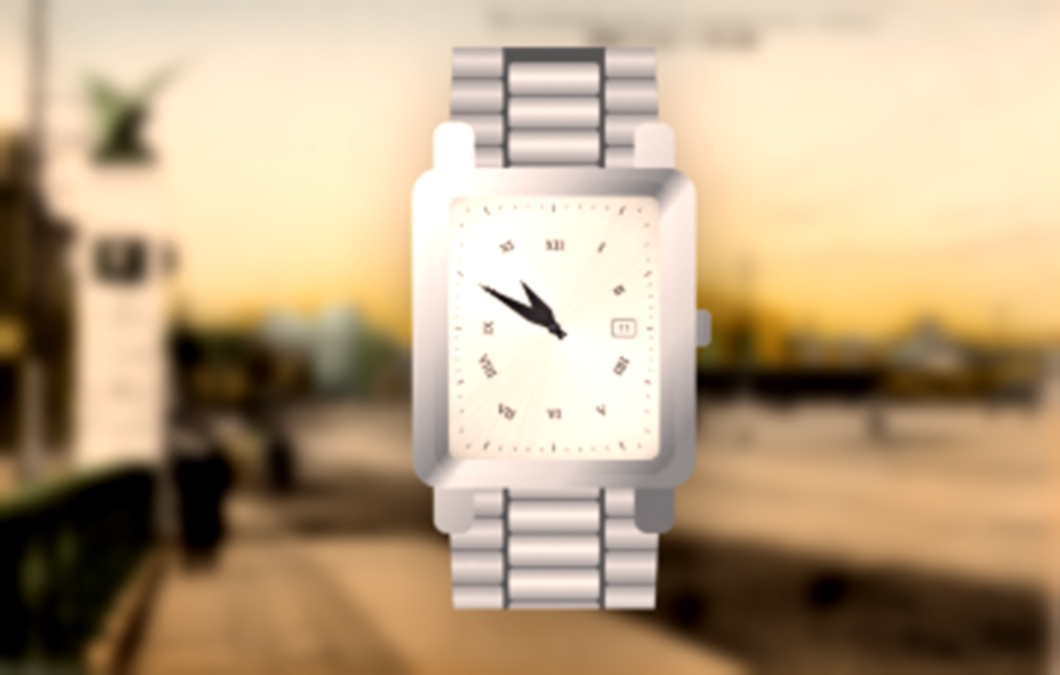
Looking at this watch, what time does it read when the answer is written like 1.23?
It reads 10.50
